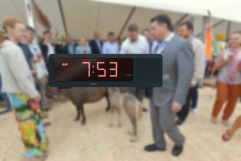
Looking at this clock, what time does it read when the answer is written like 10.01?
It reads 7.53
